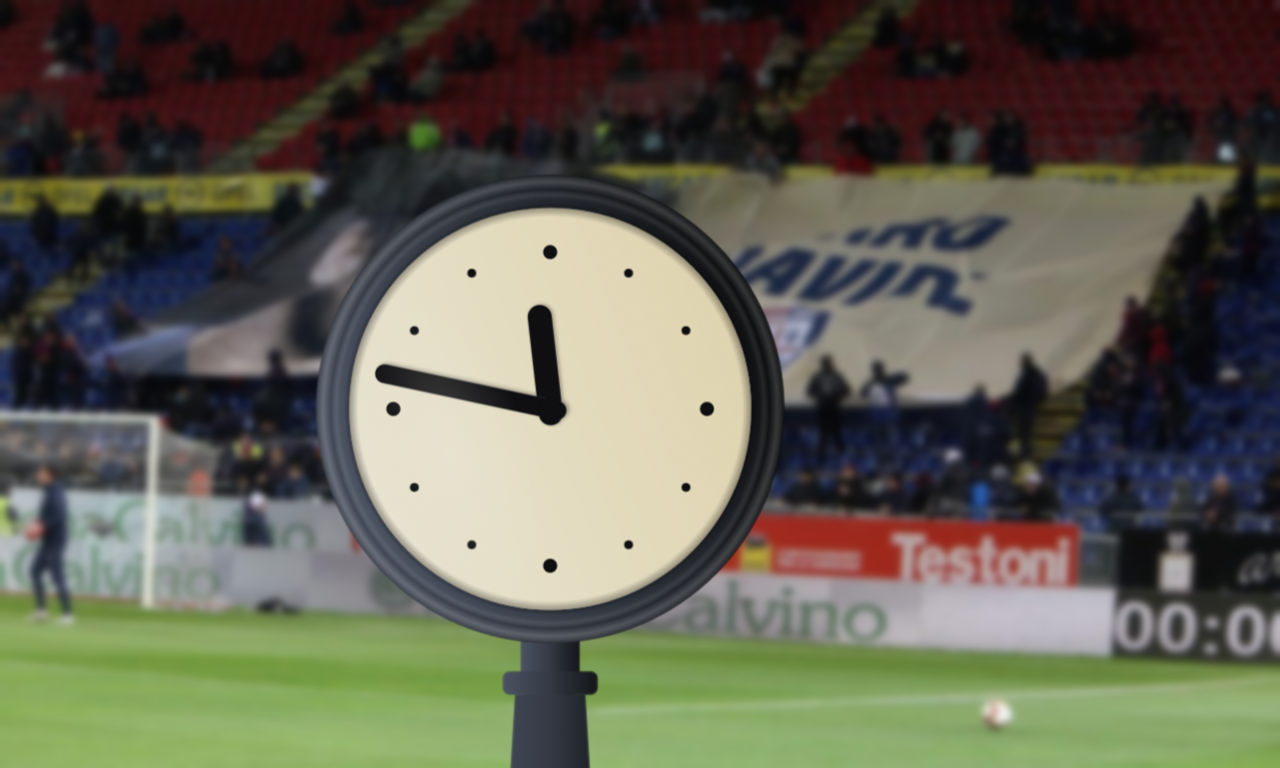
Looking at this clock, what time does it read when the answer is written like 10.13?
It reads 11.47
